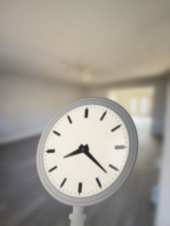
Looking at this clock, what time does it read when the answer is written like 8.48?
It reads 8.22
